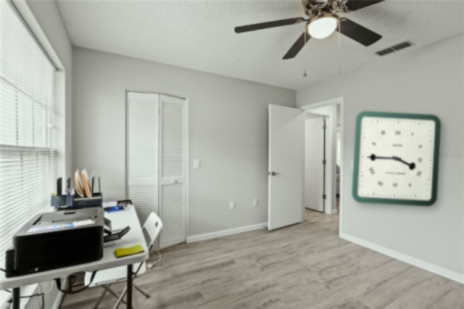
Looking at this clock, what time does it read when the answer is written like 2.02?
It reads 3.45
